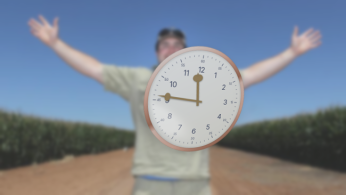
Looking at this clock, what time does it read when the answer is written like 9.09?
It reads 11.46
